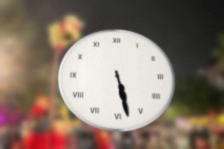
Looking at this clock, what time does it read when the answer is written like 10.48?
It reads 5.28
